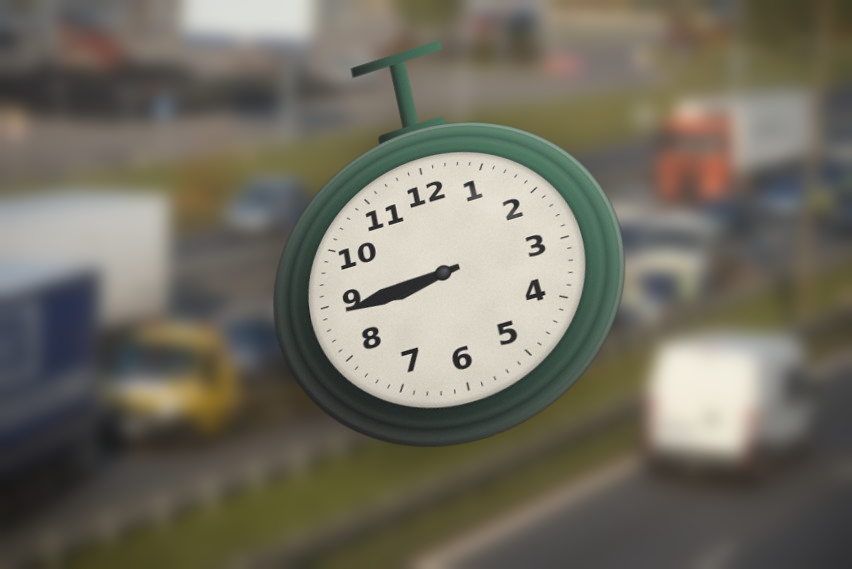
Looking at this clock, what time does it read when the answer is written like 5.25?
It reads 8.44
